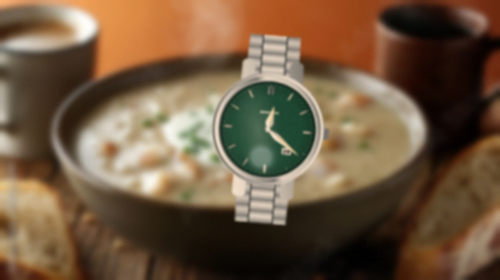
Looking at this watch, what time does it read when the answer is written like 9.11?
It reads 12.21
